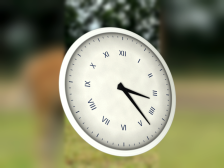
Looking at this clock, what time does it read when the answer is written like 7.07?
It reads 3.23
